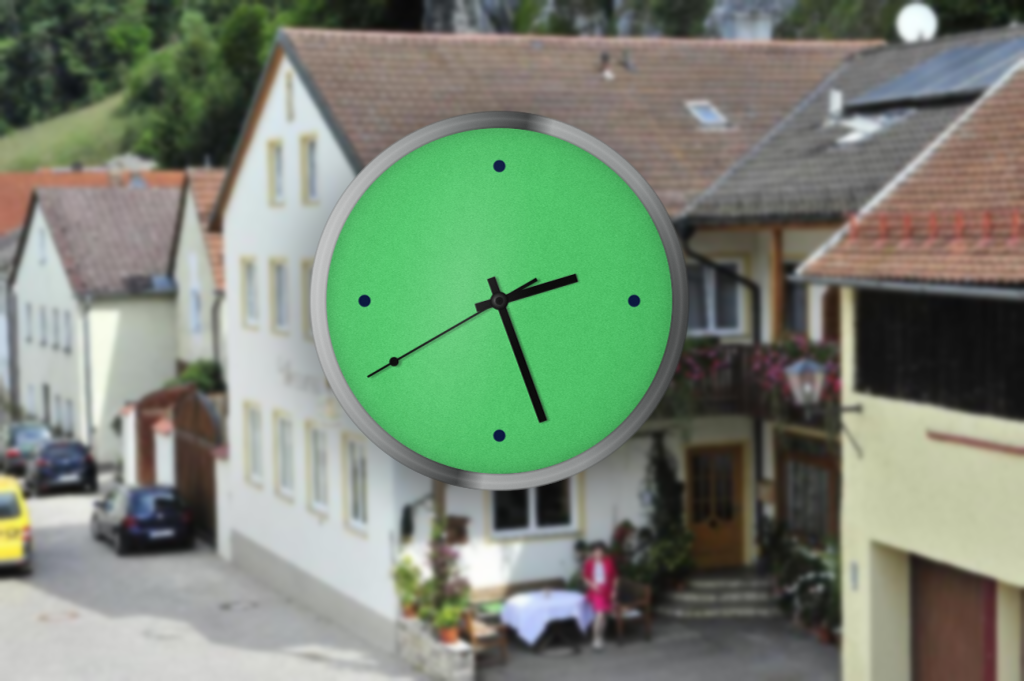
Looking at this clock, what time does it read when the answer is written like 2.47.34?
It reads 2.26.40
